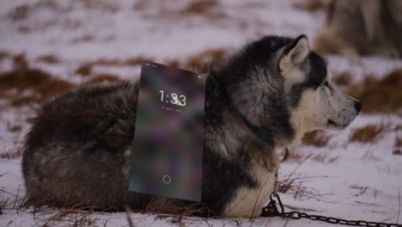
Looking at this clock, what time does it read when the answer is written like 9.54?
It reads 1.33
